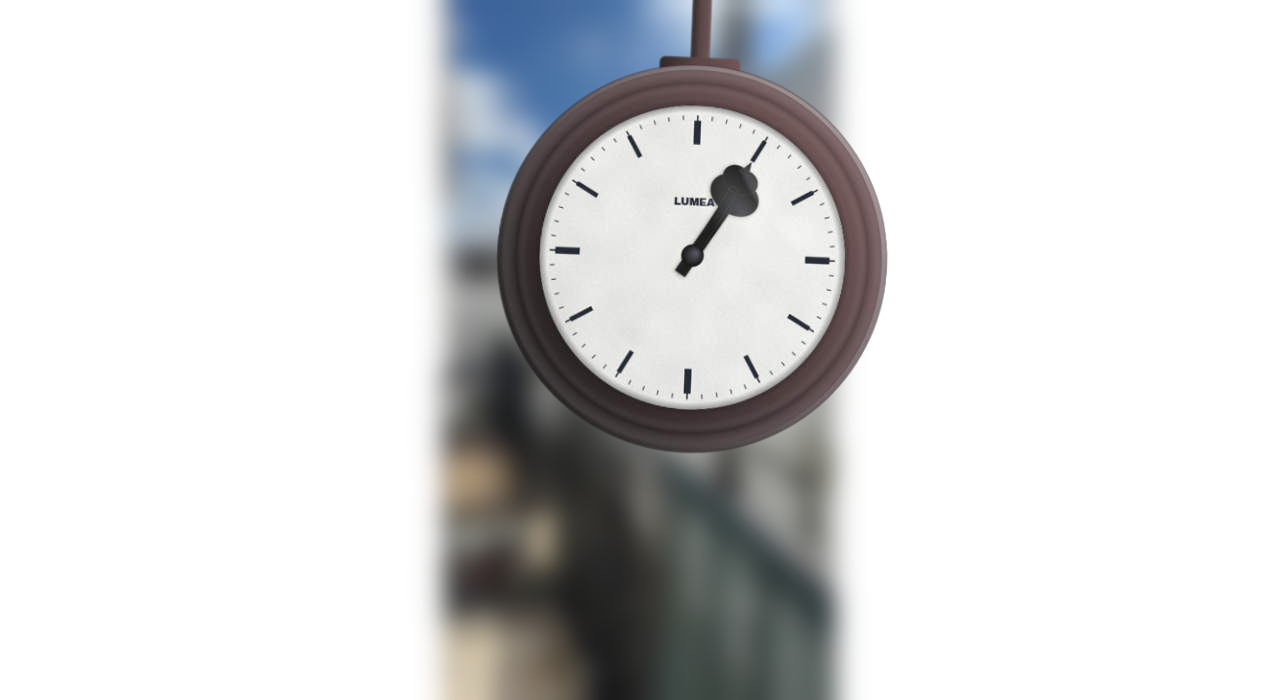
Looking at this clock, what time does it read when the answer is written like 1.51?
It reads 1.05
